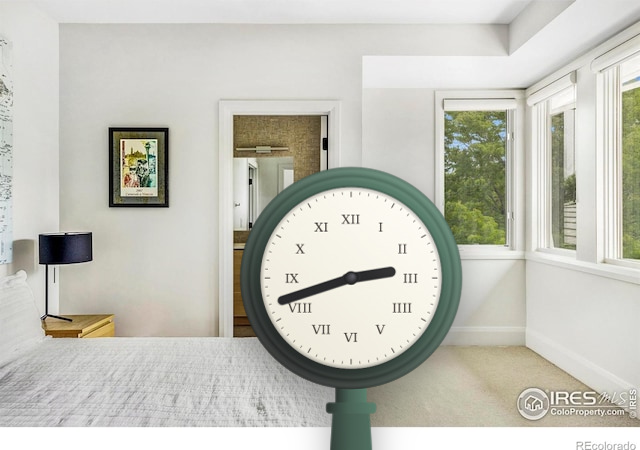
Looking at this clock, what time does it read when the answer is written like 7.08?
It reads 2.42
